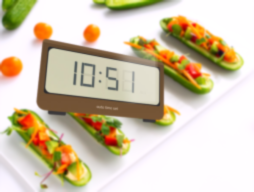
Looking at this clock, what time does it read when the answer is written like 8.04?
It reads 10.51
